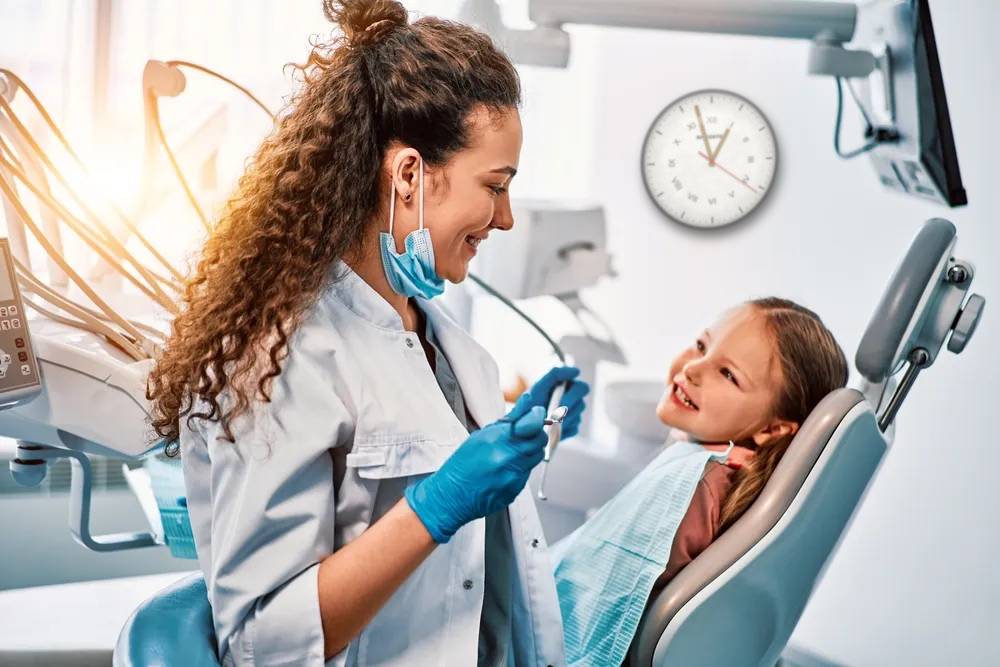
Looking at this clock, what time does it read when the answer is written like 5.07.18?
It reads 12.57.21
